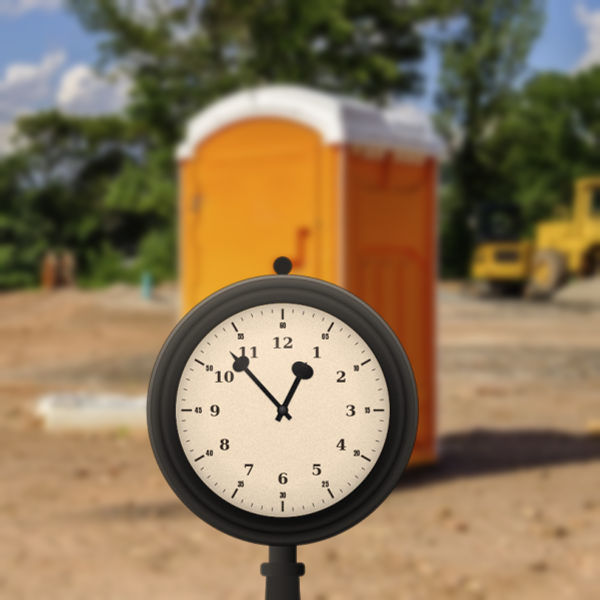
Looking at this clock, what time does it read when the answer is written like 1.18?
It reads 12.53
